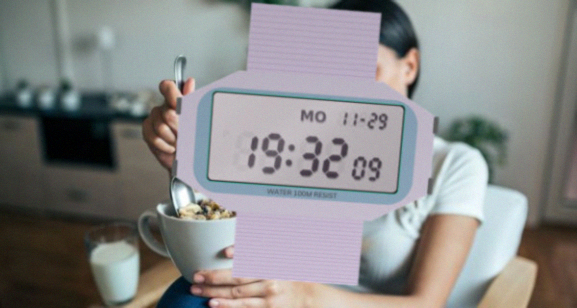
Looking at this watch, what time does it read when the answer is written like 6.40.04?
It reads 19.32.09
